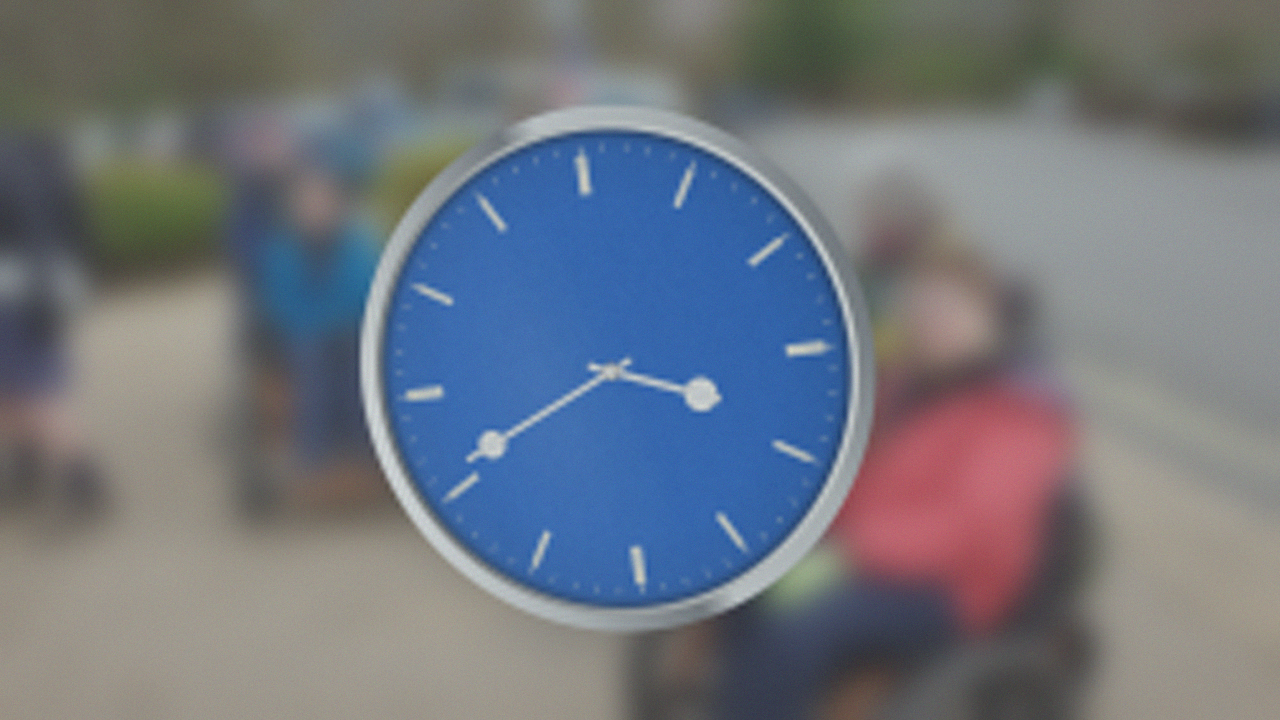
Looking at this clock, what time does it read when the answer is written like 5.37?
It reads 3.41
